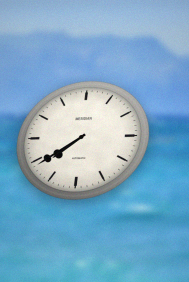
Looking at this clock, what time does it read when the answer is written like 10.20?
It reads 7.39
